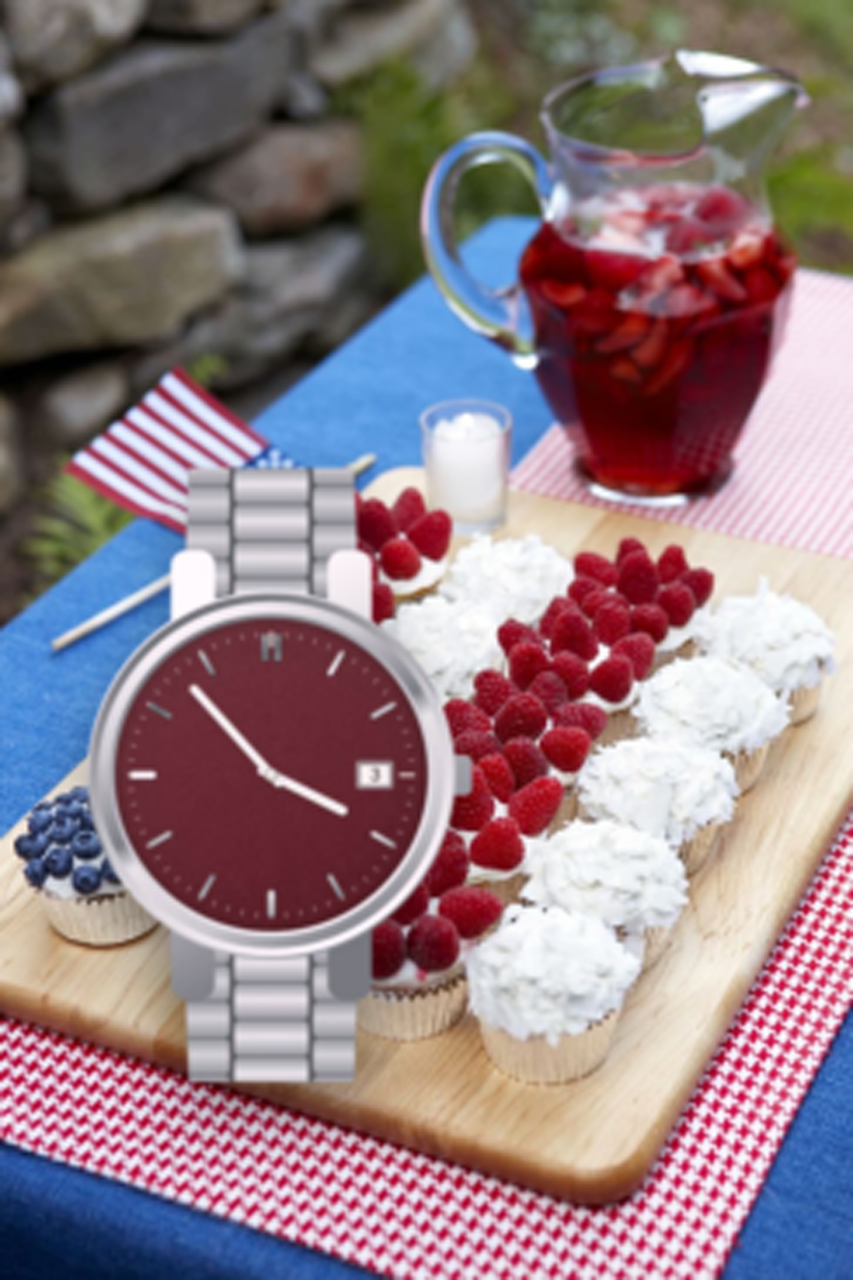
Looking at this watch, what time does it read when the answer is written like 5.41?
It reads 3.53
